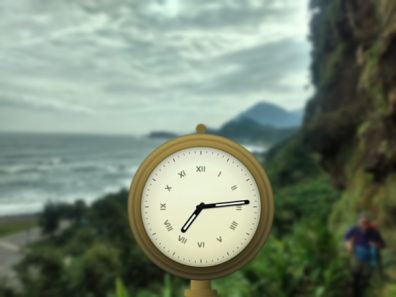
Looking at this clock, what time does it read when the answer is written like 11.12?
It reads 7.14
